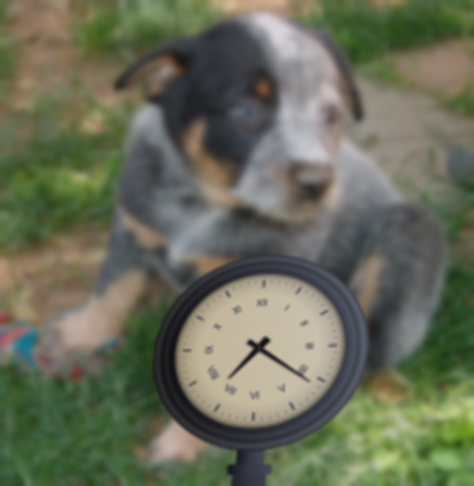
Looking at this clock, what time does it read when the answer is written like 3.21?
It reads 7.21
